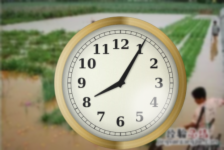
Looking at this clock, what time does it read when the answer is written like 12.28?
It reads 8.05
